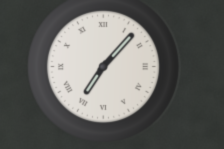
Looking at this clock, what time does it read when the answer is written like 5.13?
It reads 7.07
